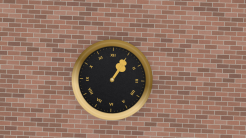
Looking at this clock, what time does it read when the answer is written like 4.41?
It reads 1.05
